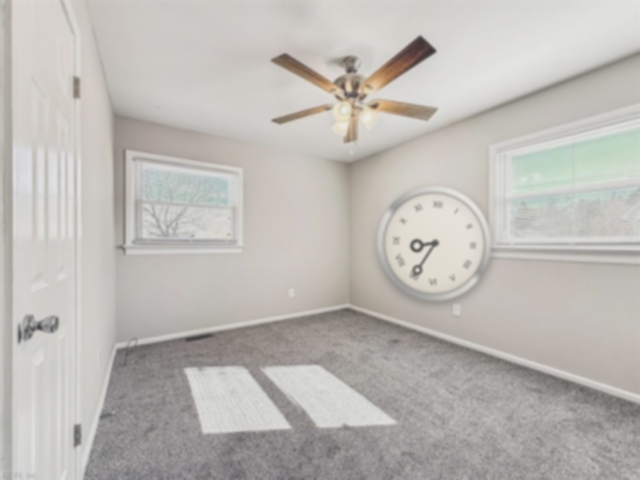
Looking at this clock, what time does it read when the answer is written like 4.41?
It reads 8.35
